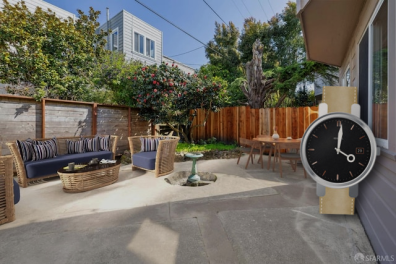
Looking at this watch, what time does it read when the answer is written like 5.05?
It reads 4.01
